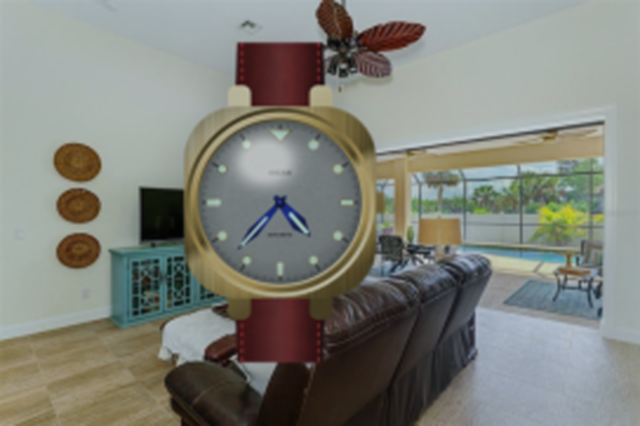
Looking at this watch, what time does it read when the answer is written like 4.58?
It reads 4.37
